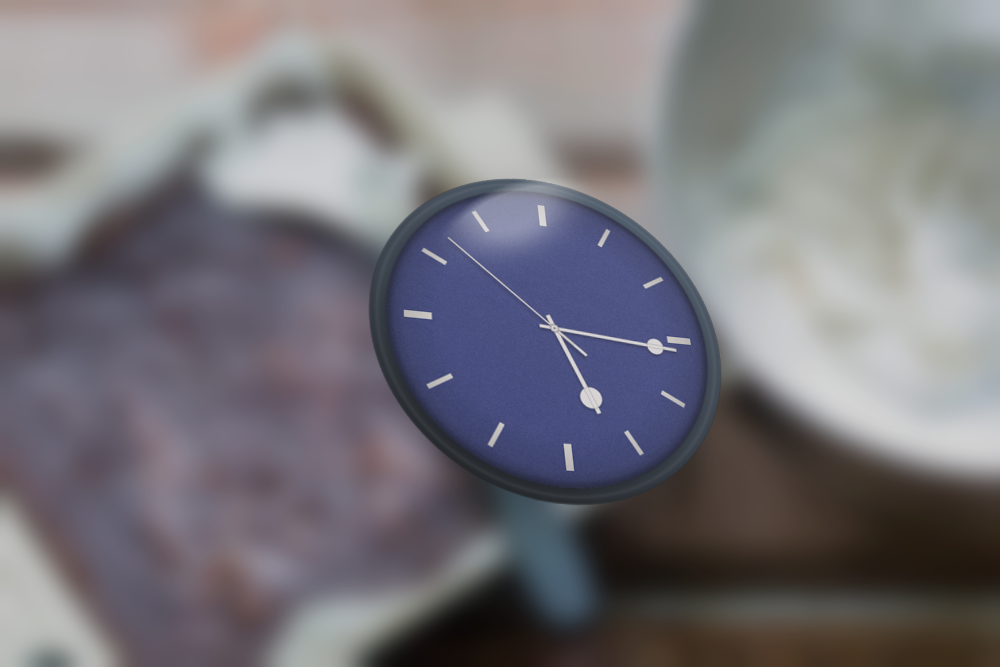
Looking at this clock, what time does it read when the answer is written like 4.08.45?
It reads 5.15.52
